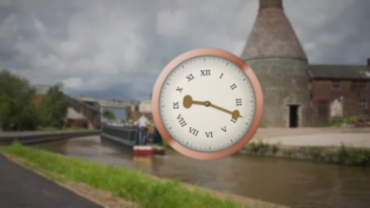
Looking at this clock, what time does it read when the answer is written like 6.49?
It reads 9.19
